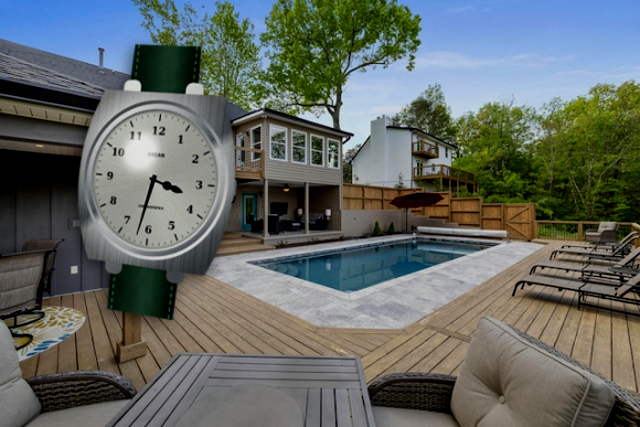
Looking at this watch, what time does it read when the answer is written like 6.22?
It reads 3.32
